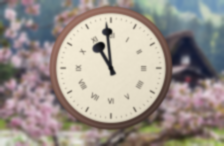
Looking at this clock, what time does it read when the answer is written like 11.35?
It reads 10.59
